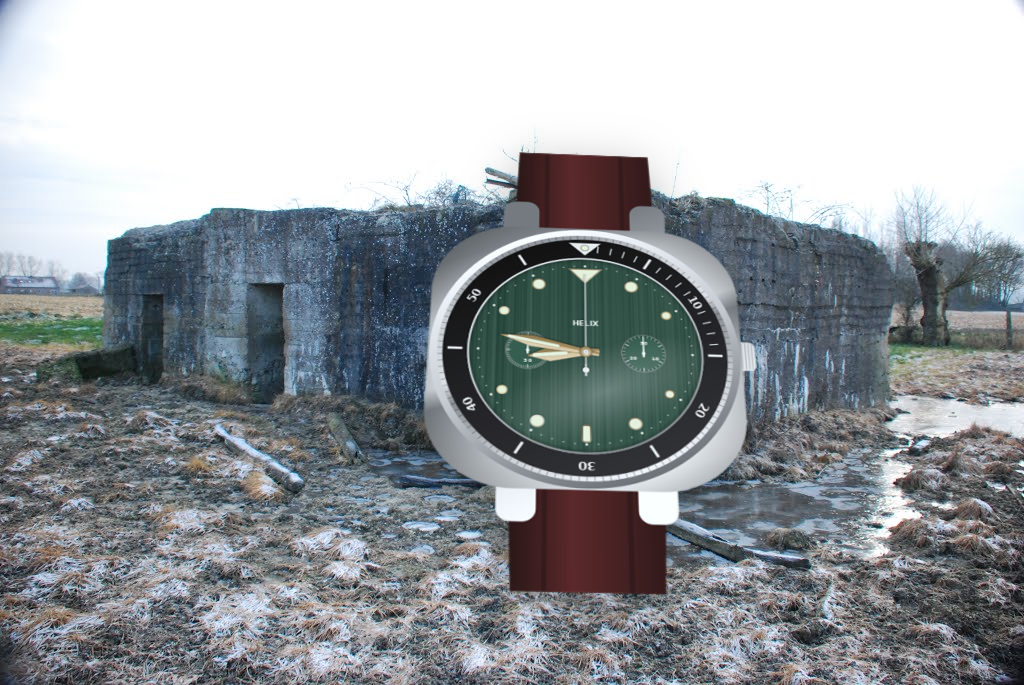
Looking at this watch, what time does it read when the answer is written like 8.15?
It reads 8.47
